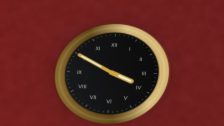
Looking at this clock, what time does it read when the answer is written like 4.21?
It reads 3.50
